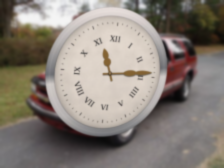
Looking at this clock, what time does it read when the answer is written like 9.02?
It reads 11.14
